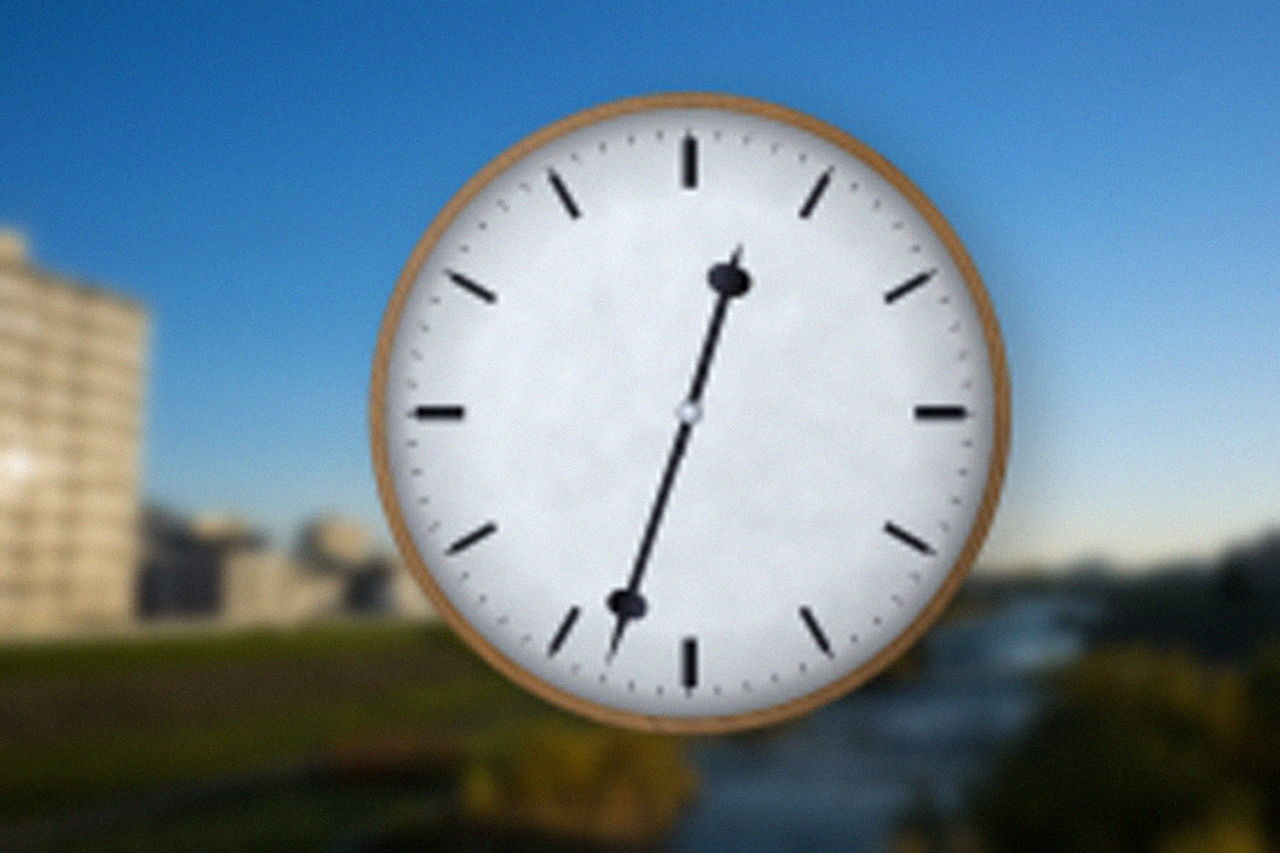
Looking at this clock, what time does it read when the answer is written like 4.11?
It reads 12.33
